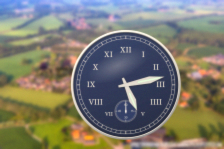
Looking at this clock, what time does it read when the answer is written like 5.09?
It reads 5.13
